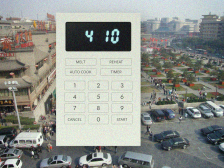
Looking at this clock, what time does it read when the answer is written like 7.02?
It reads 4.10
